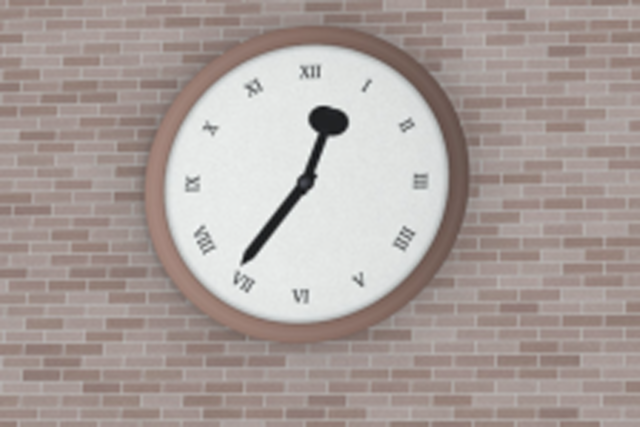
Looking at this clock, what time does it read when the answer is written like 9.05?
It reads 12.36
